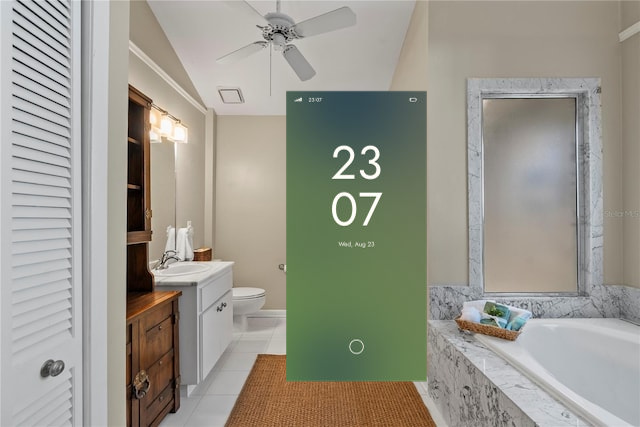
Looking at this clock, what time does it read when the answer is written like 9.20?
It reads 23.07
